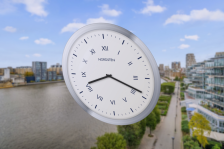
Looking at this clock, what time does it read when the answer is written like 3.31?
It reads 8.19
